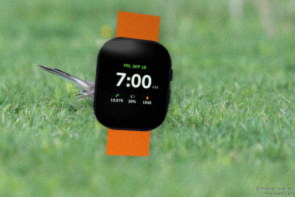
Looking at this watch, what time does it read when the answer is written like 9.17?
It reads 7.00
